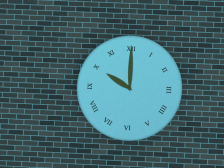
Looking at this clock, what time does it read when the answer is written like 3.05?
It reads 10.00
